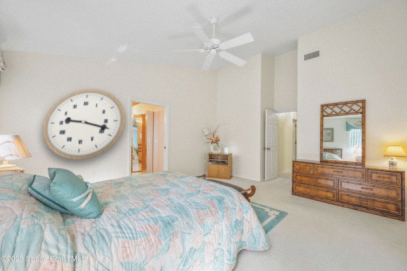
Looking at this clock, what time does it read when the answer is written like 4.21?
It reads 9.18
